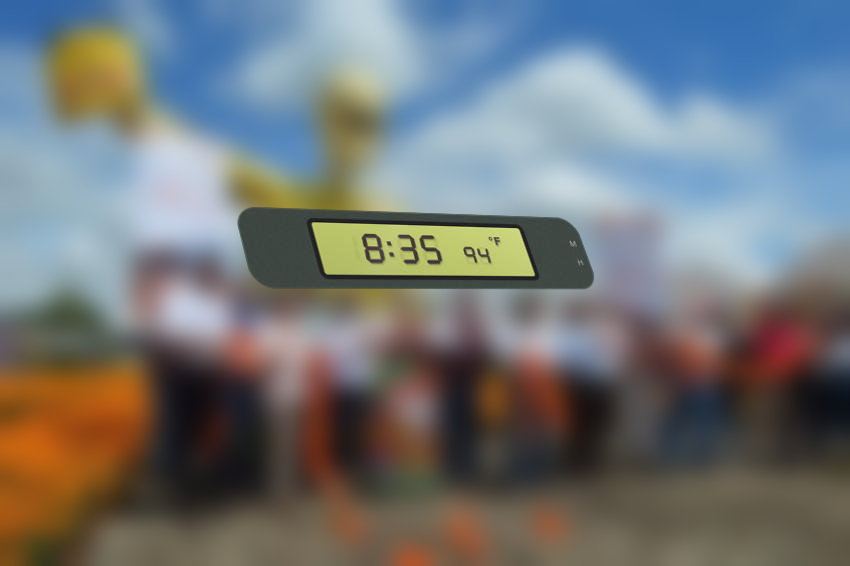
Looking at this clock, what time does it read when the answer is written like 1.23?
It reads 8.35
